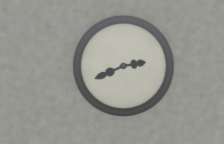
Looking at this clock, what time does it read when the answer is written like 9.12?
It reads 2.41
